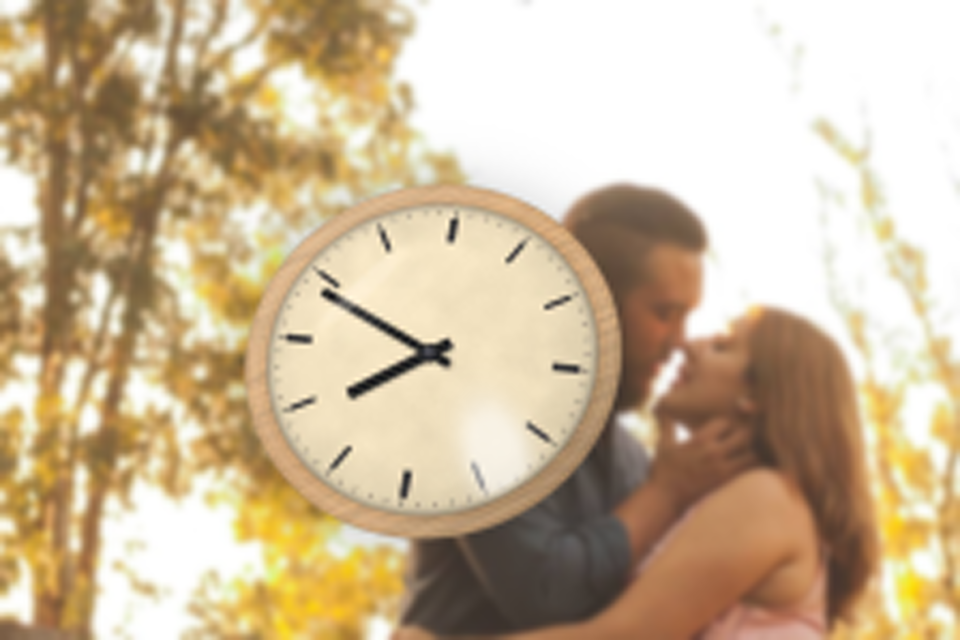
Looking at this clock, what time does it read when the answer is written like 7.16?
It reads 7.49
